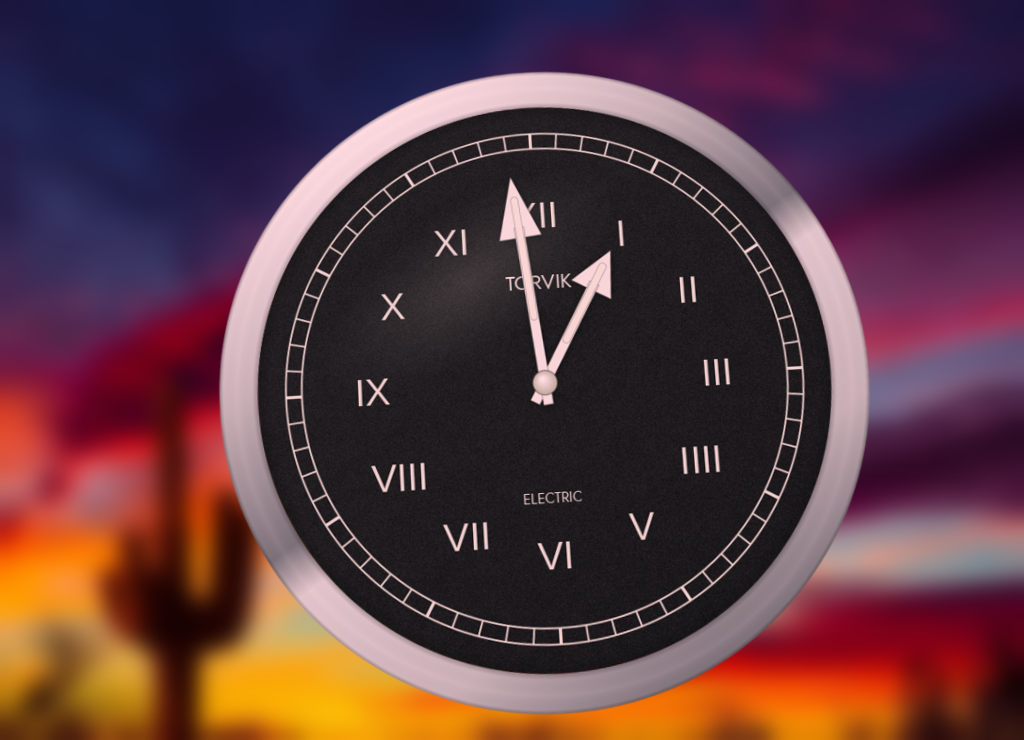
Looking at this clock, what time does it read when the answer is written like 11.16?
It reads 12.59
